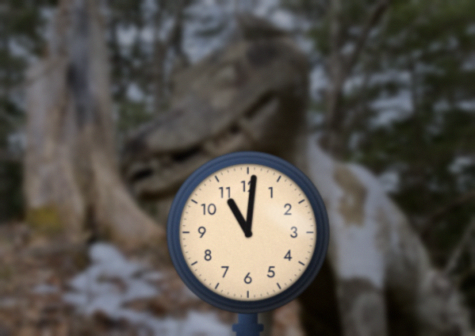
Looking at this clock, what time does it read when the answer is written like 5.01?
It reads 11.01
